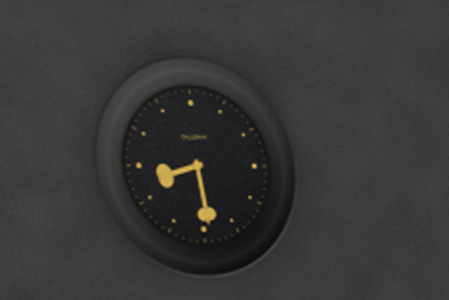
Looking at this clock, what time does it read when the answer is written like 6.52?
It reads 8.29
